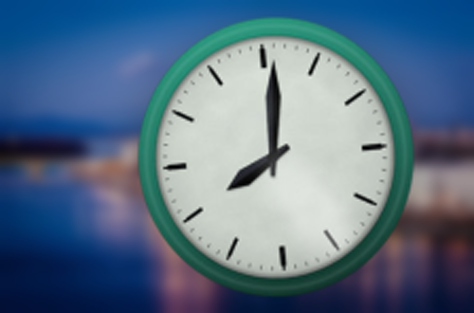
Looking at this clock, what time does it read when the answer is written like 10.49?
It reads 8.01
